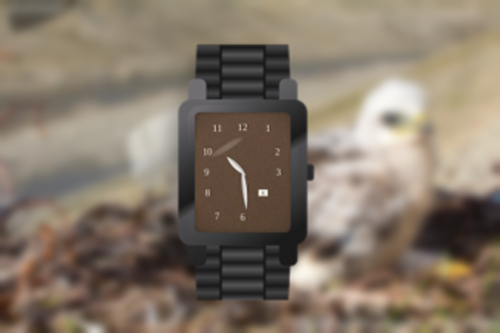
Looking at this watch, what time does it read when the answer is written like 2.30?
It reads 10.29
